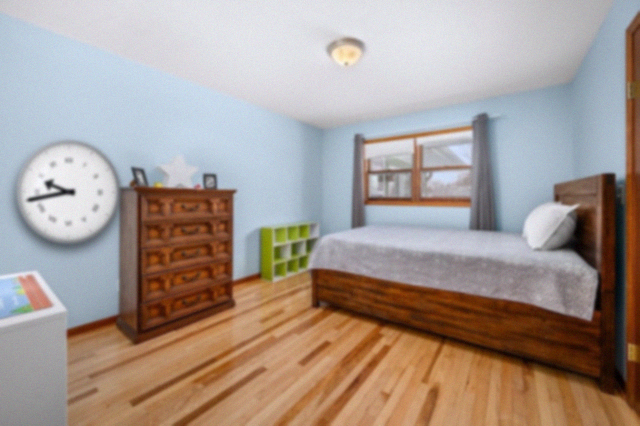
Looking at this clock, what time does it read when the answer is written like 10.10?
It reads 9.43
